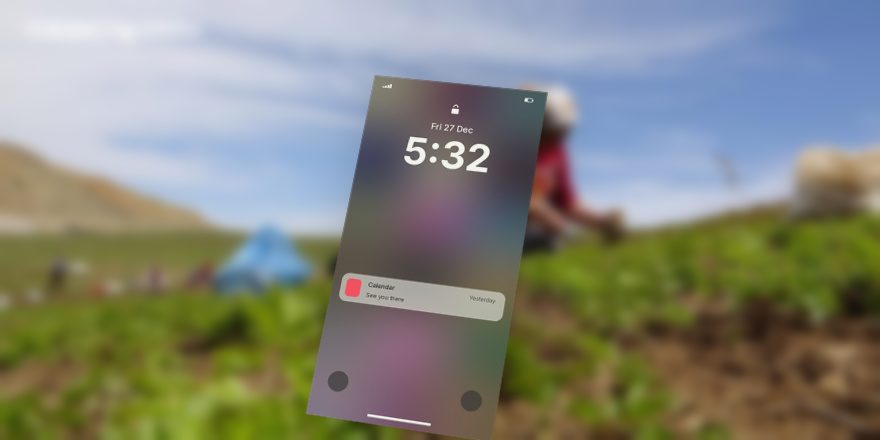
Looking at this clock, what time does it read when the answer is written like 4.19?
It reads 5.32
